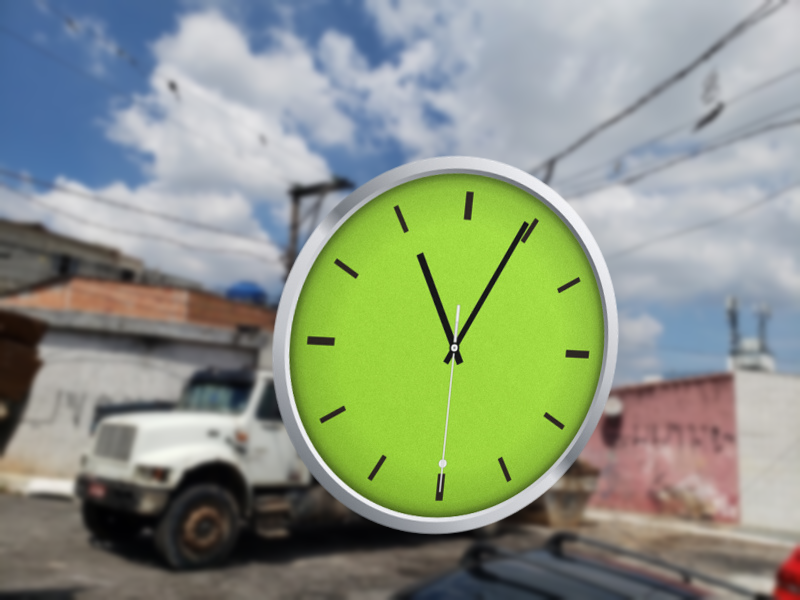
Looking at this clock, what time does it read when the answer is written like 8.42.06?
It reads 11.04.30
